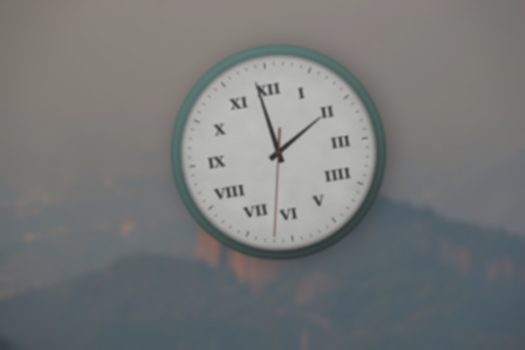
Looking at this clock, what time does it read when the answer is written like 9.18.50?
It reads 1.58.32
